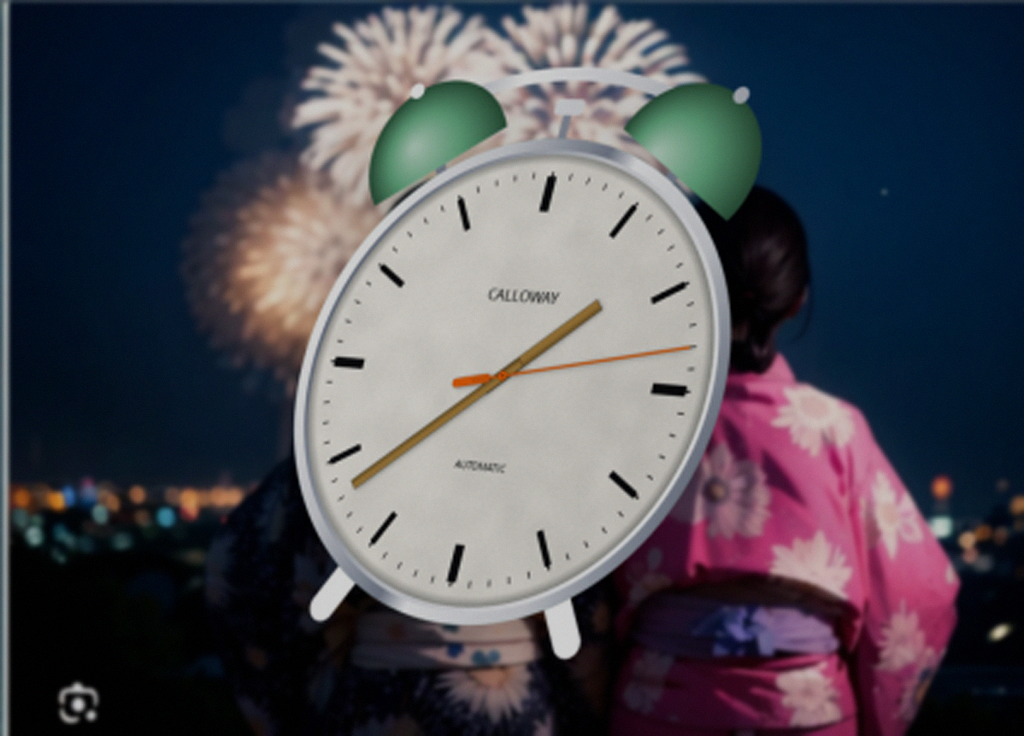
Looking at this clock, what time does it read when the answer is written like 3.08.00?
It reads 1.38.13
